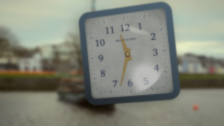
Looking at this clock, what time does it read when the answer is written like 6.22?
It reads 11.33
